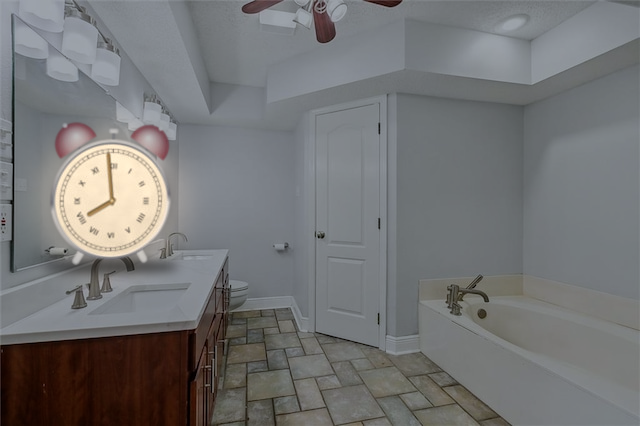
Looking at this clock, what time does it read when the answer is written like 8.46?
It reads 7.59
